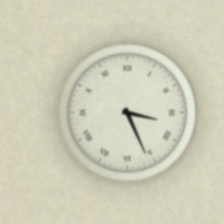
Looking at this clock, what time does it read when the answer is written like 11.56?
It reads 3.26
